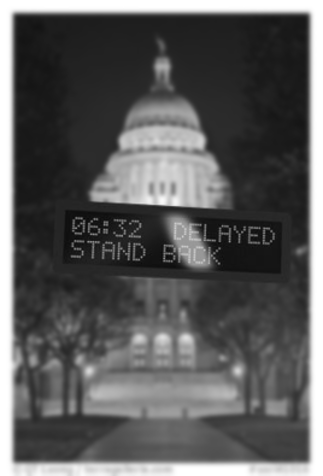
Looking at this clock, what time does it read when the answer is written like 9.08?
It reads 6.32
